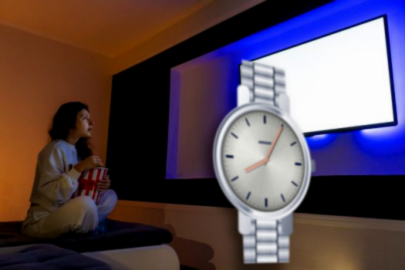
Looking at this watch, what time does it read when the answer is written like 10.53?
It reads 8.05
